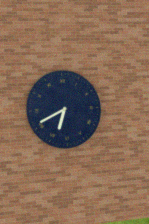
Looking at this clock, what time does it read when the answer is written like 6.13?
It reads 6.41
